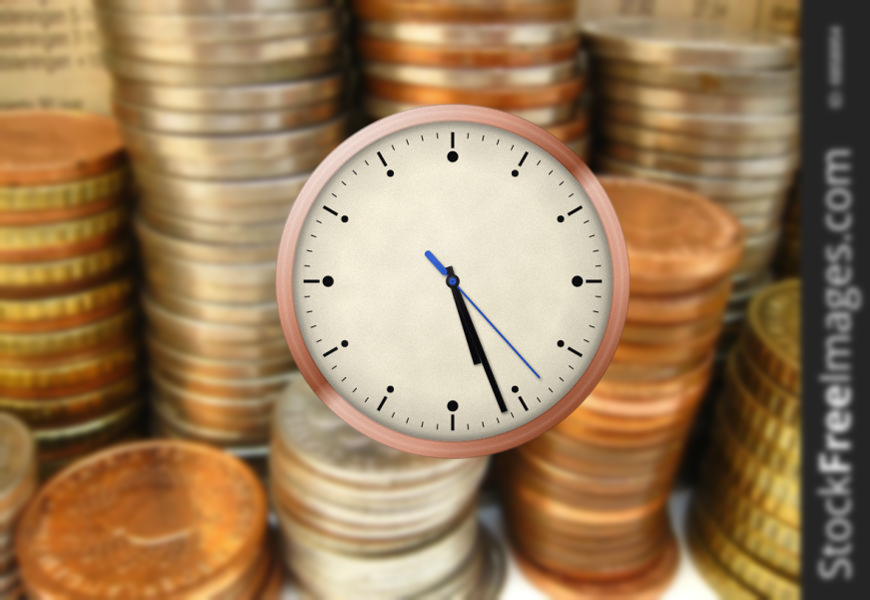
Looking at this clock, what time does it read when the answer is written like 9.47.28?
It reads 5.26.23
